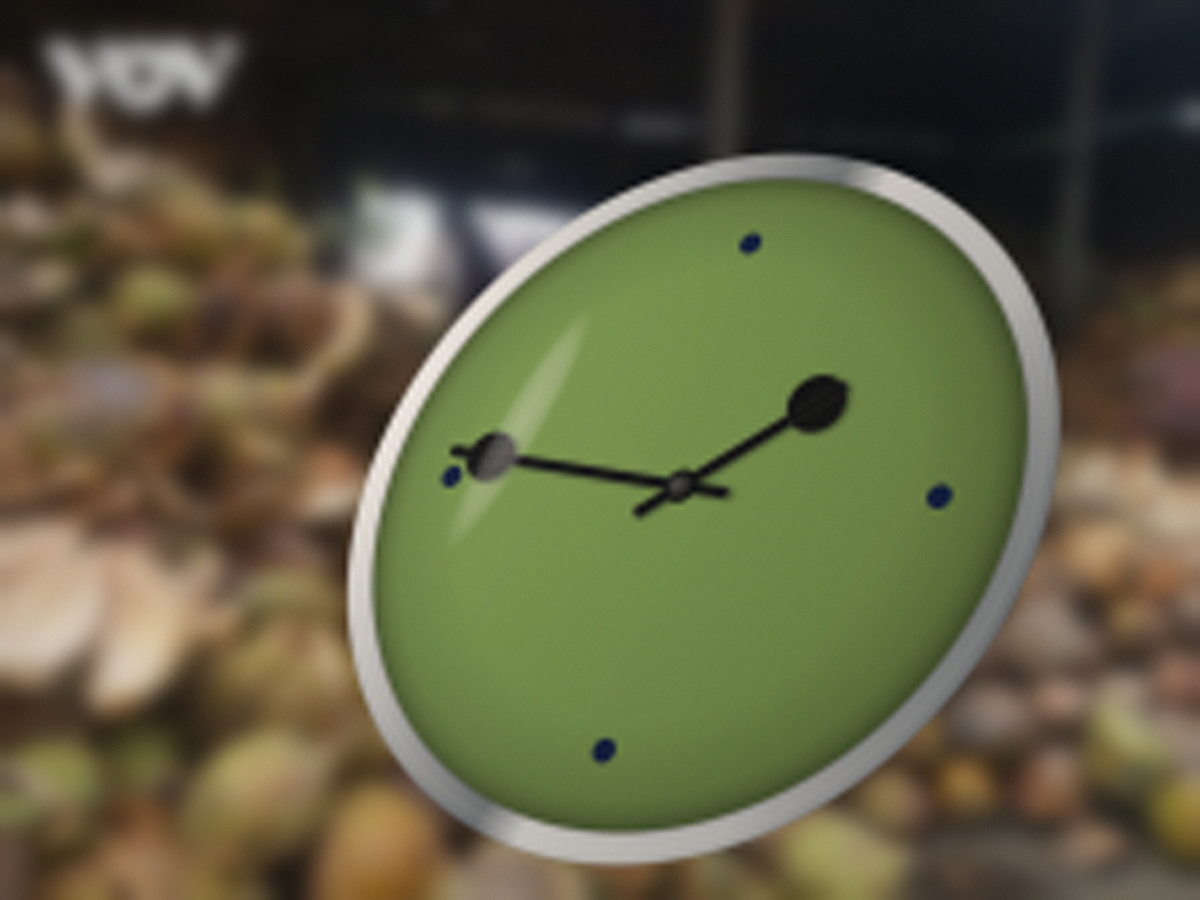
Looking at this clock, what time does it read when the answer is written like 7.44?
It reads 1.46
